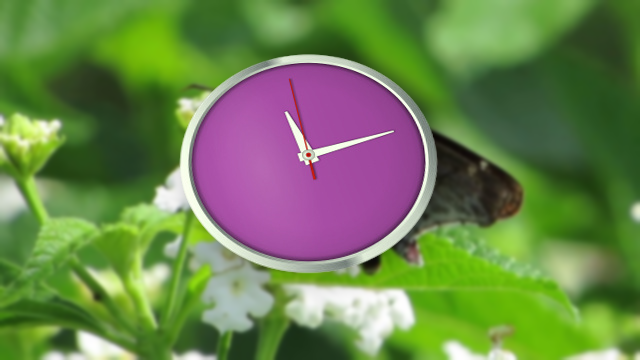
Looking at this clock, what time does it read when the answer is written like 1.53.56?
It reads 11.11.58
